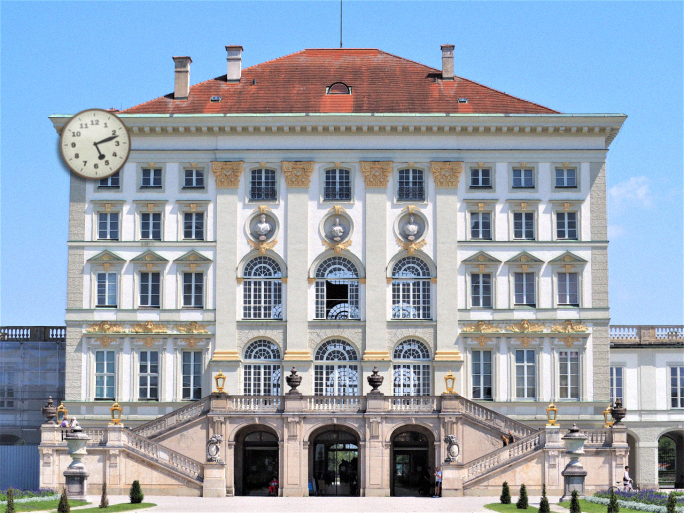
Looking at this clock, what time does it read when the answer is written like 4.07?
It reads 5.12
